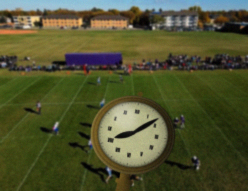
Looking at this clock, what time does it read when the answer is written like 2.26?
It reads 8.08
